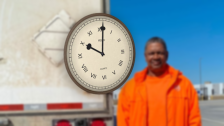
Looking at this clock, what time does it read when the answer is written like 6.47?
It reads 10.01
